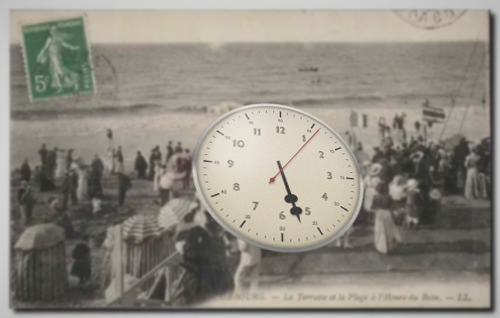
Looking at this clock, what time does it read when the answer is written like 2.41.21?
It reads 5.27.06
